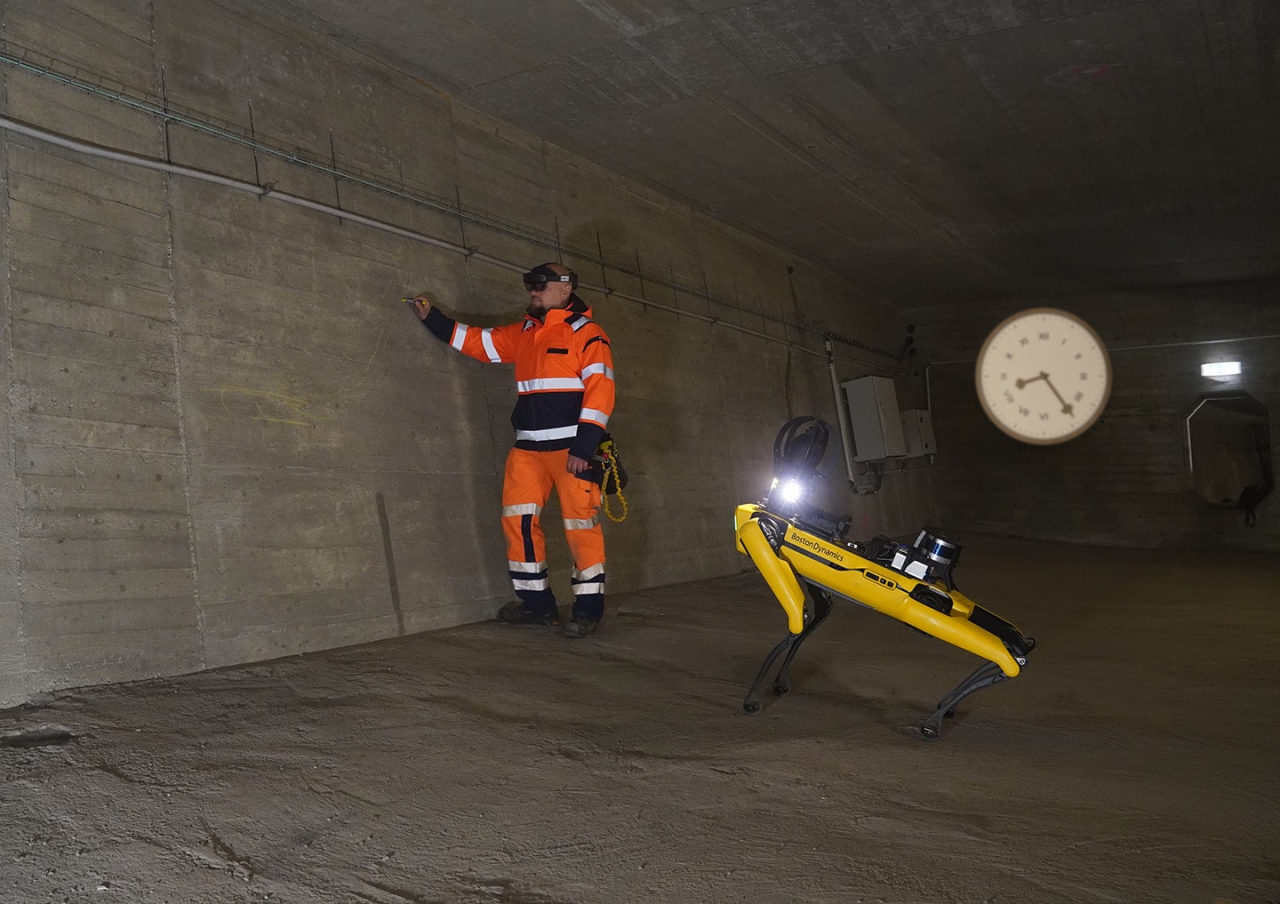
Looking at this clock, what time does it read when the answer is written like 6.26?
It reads 8.24
